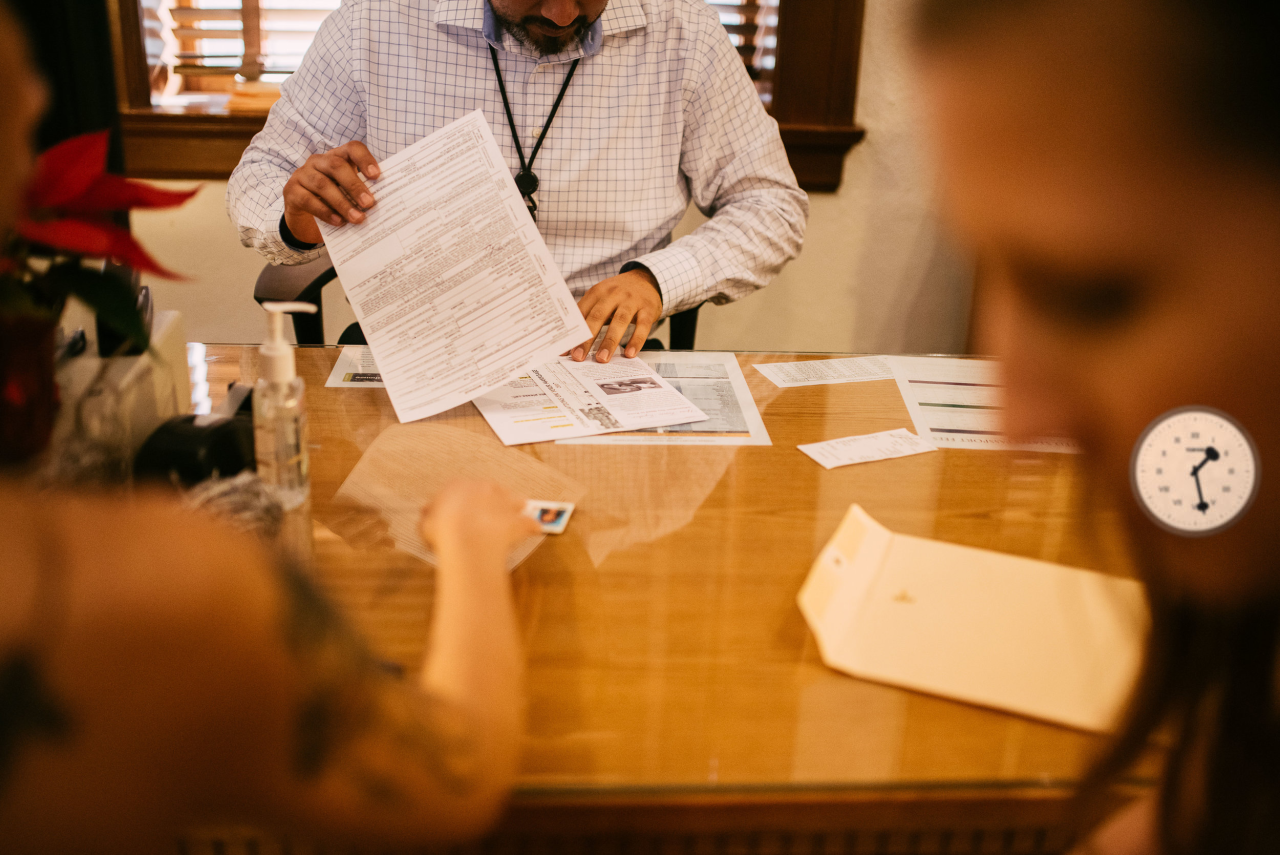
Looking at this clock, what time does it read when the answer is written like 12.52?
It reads 1.28
